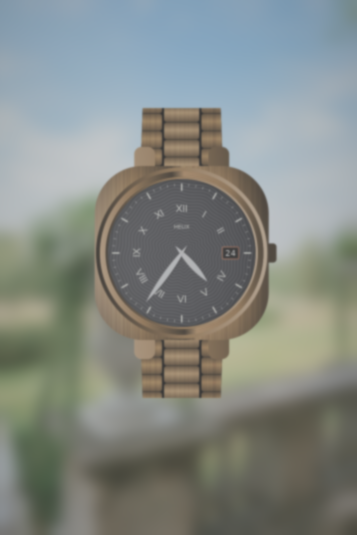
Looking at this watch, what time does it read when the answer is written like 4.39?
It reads 4.36
